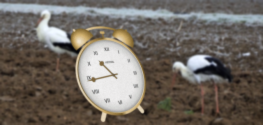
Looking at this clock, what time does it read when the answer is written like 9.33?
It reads 10.44
